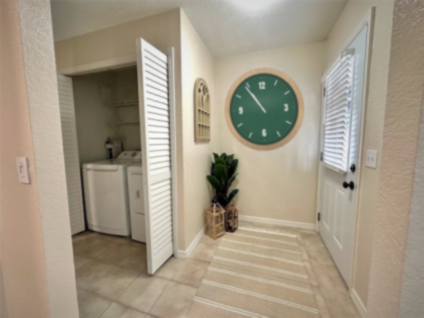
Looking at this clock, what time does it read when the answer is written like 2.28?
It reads 10.54
